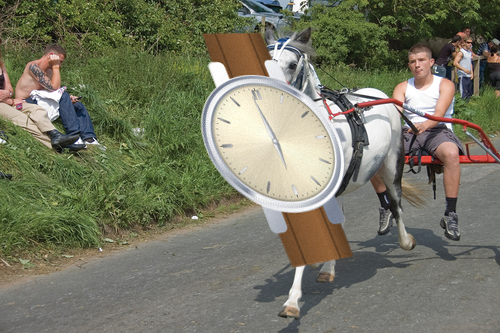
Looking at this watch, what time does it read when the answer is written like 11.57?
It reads 5.59
